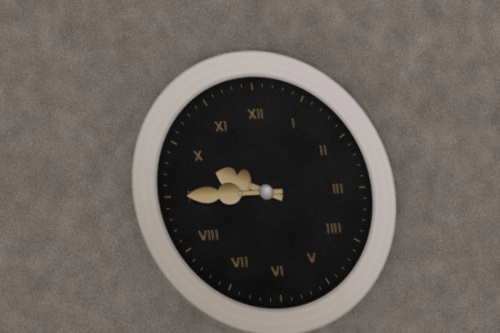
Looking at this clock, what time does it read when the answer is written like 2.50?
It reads 9.45
